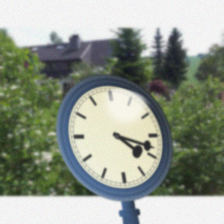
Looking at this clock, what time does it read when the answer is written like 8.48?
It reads 4.18
